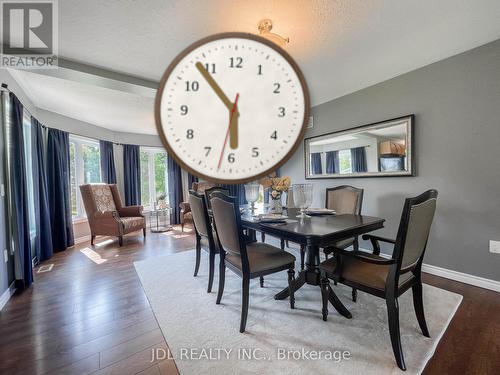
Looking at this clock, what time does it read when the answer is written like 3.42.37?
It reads 5.53.32
